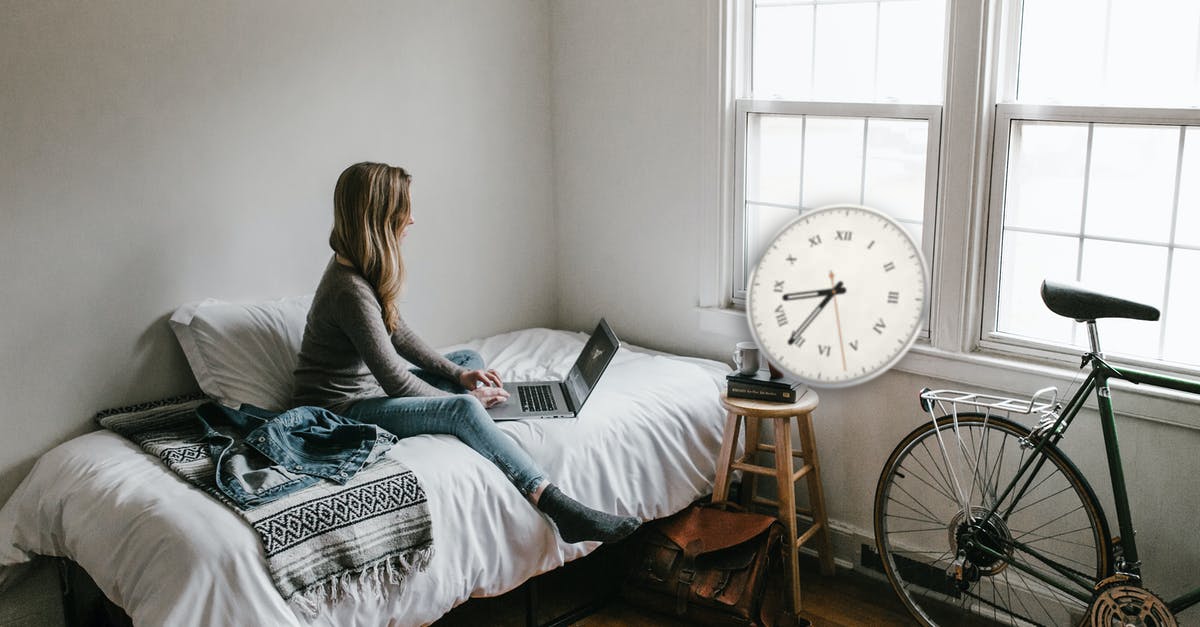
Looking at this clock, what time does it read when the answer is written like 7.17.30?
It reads 8.35.27
